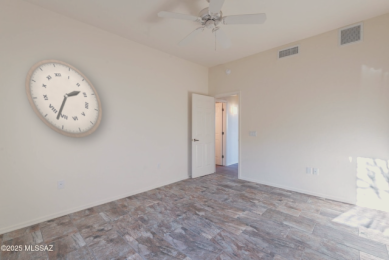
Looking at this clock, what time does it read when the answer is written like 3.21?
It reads 2.37
